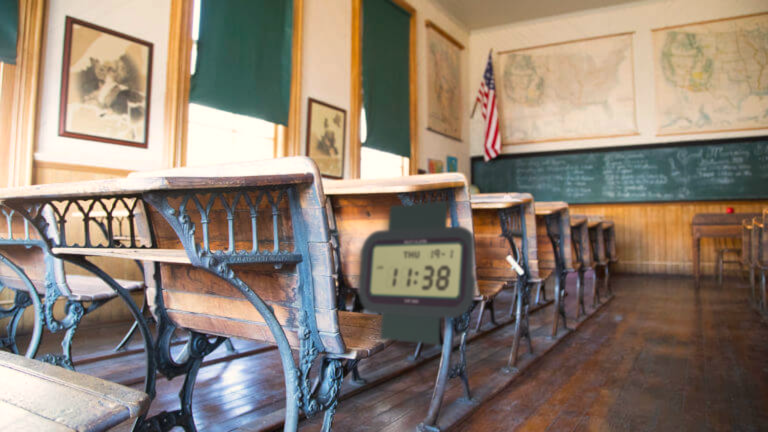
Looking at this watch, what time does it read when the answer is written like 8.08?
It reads 11.38
